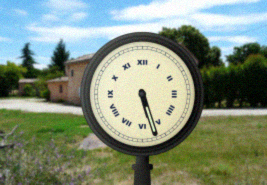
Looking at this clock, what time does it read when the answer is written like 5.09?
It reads 5.27
